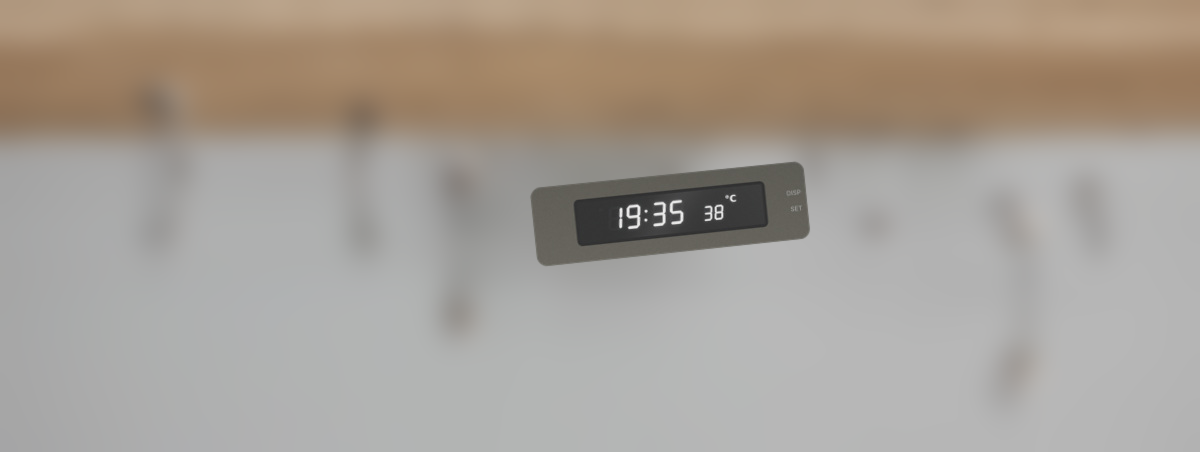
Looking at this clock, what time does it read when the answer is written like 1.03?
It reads 19.35
